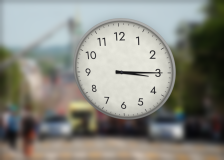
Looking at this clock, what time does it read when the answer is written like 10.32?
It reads 3.15
